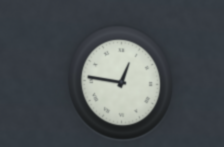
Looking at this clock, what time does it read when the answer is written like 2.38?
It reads 12.46
